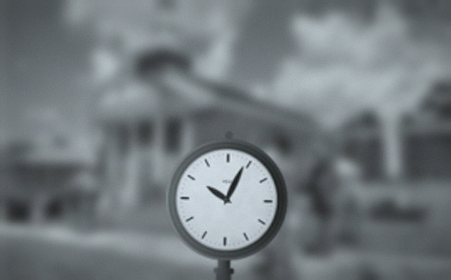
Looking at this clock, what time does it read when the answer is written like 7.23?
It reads 10.04
